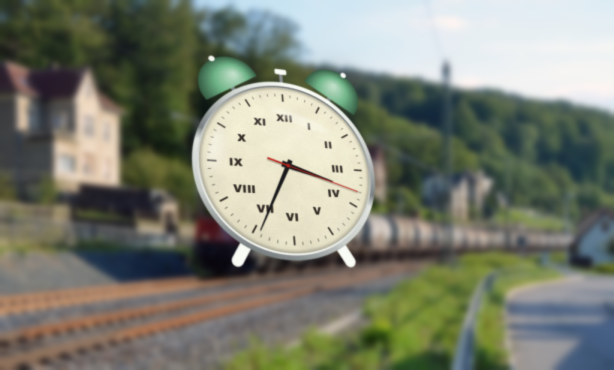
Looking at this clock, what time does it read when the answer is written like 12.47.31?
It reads 3.34.18
